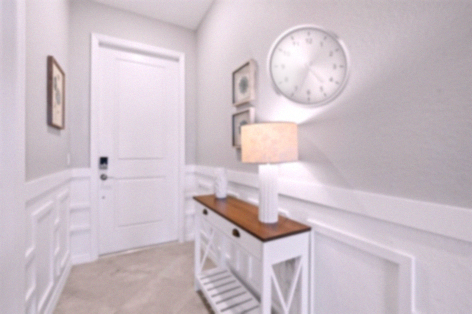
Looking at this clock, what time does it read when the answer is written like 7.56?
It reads 4.34
